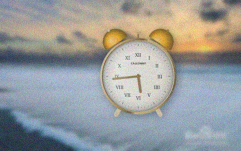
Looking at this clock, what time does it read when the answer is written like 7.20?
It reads 5.44
